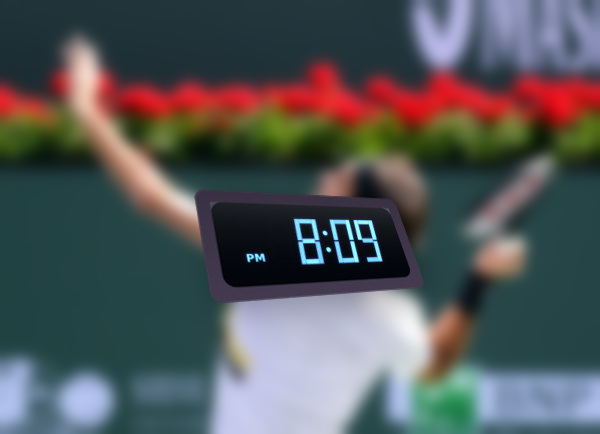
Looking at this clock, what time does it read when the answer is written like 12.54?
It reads 8.09
